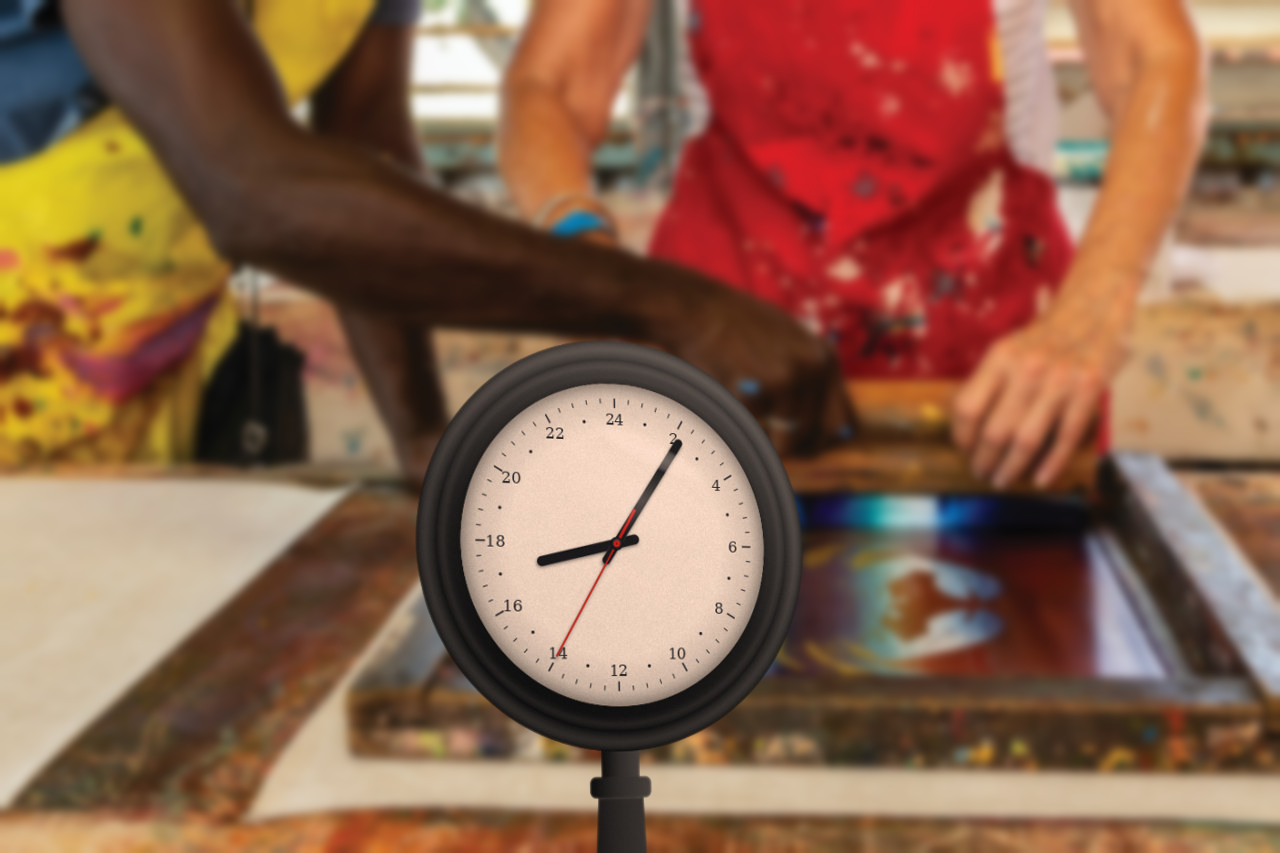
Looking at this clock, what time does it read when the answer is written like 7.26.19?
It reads 17.05.35
